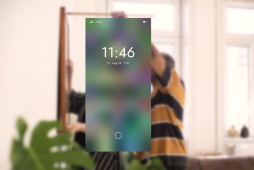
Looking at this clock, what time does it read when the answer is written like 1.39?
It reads 11.46
